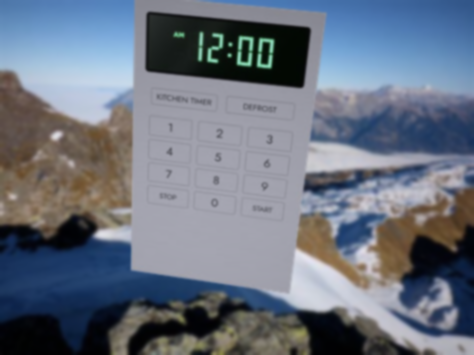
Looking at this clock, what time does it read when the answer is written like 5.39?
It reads 12.00
